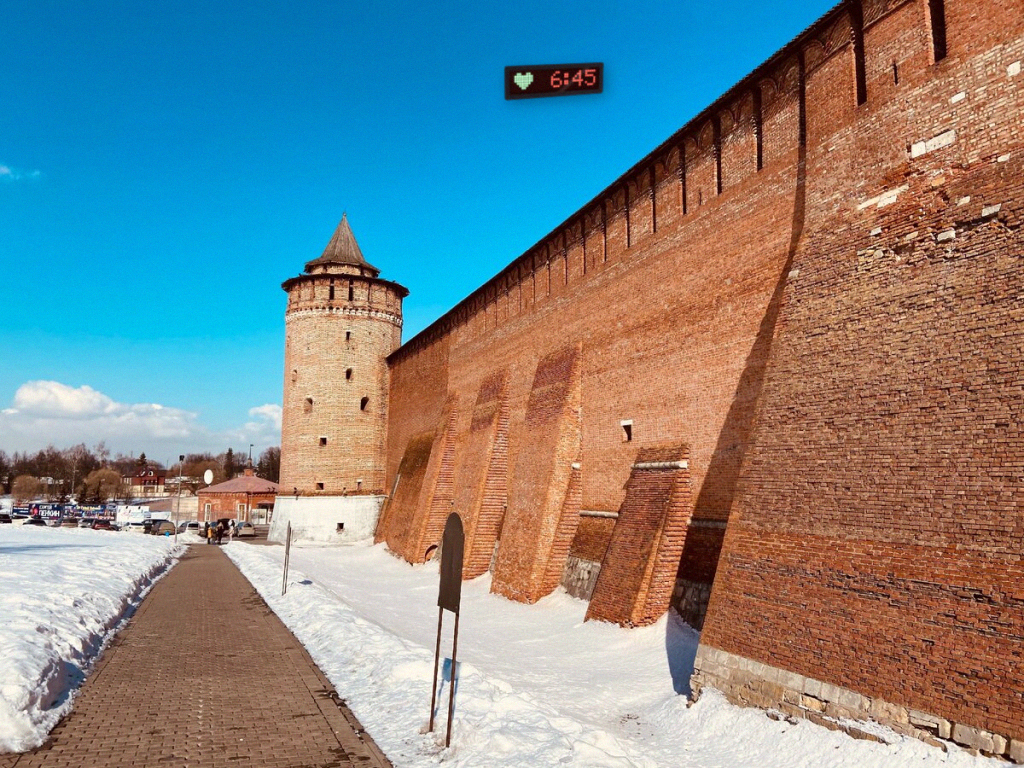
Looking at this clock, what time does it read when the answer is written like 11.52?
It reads 6.45
